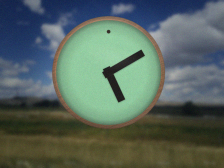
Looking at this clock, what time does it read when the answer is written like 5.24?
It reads 5.10
